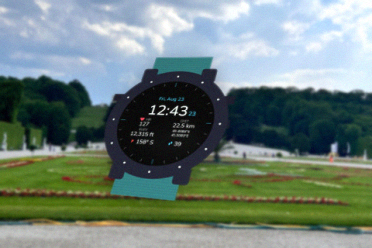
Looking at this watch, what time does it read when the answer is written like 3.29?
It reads 12.43
